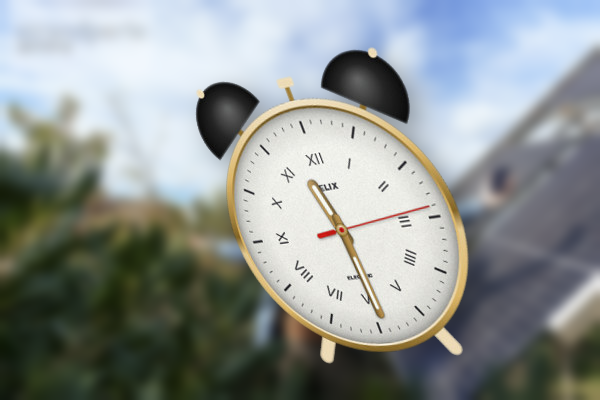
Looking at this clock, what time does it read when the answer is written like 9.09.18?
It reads 11.29.14
